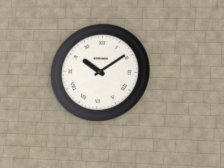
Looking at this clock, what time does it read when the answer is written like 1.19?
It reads 10.09
